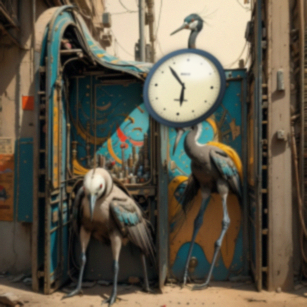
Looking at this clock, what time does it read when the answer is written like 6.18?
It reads 5.53
